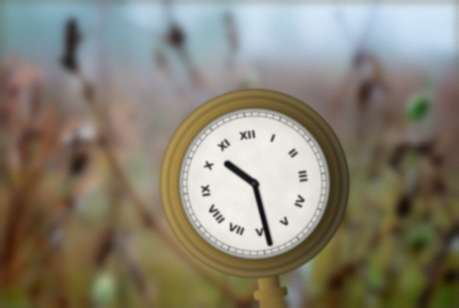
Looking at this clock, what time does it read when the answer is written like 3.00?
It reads 10.29
